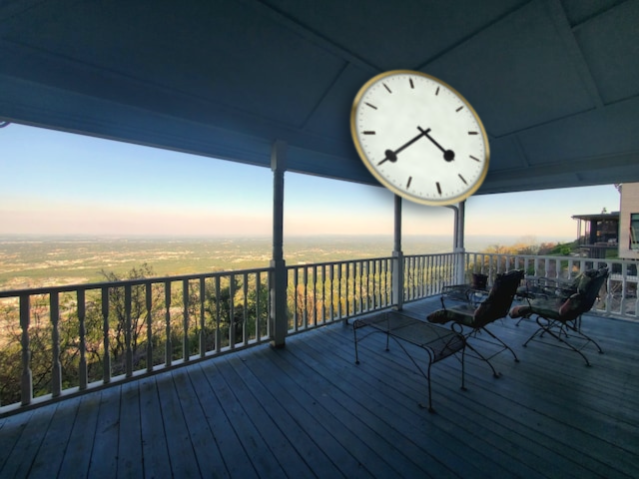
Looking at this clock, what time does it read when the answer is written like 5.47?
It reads 4.40
